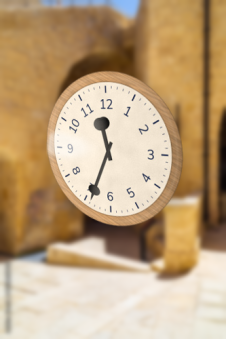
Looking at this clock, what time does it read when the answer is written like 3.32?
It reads 11.34
